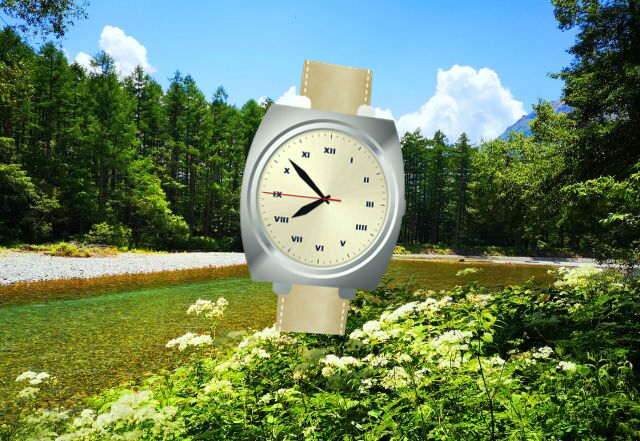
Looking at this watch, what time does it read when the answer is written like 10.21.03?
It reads 7.51.45
